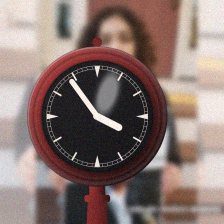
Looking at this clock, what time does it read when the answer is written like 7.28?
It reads 3.54
